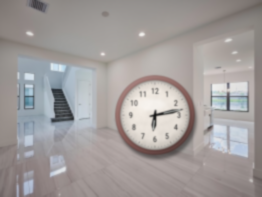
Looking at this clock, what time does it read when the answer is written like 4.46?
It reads 6.13
